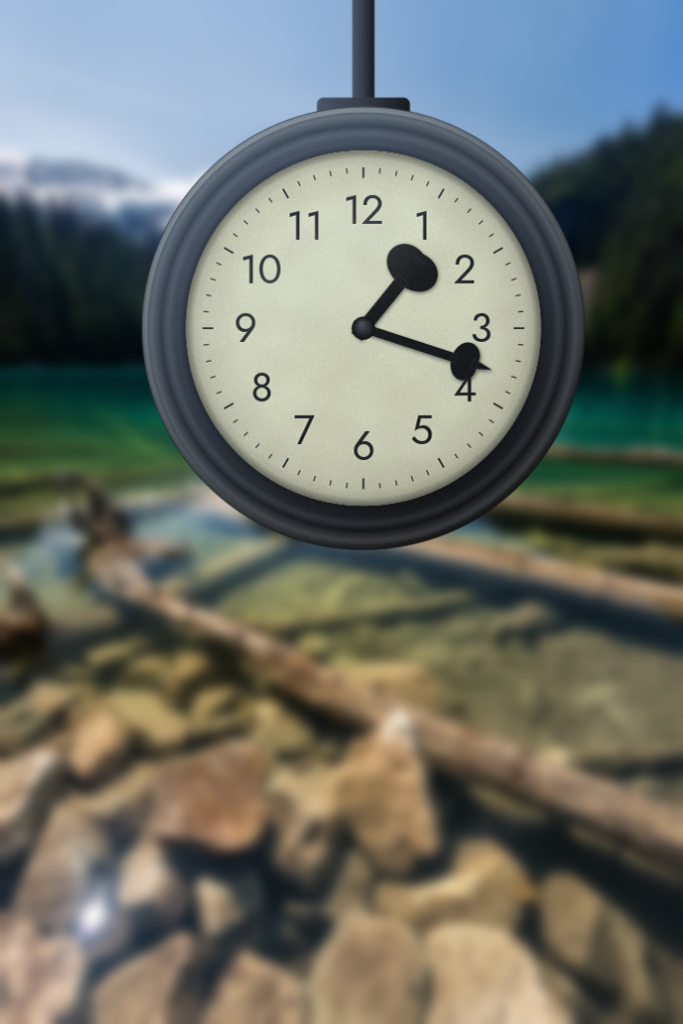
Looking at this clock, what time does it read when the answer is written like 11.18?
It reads 1.18
